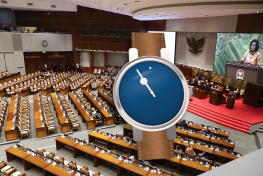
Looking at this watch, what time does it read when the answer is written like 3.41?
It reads 10.55
